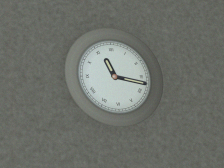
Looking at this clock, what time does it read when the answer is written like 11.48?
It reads 11.17
